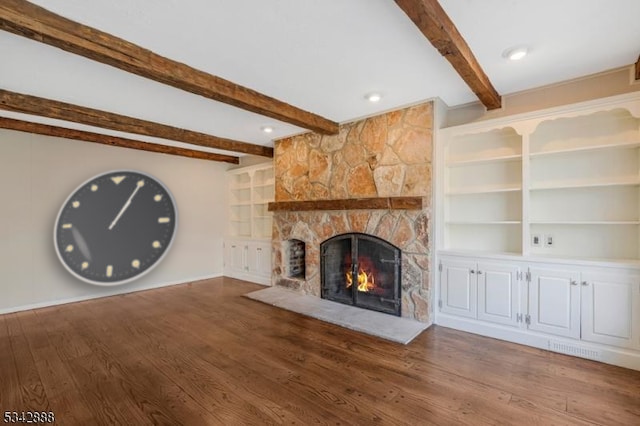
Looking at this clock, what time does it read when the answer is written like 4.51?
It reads 1.05
